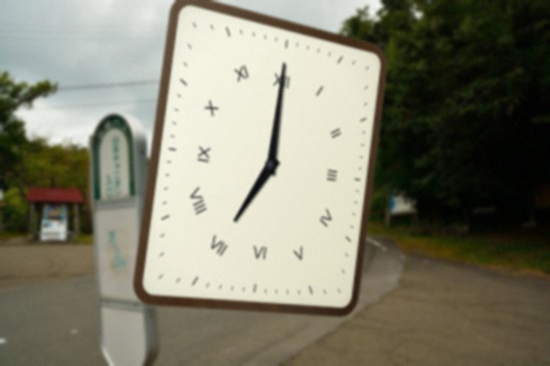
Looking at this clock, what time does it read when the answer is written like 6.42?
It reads 7.00
